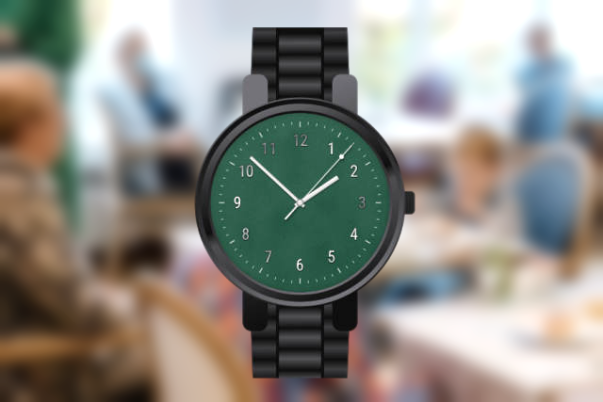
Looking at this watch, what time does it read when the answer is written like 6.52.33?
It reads 1.52.07
